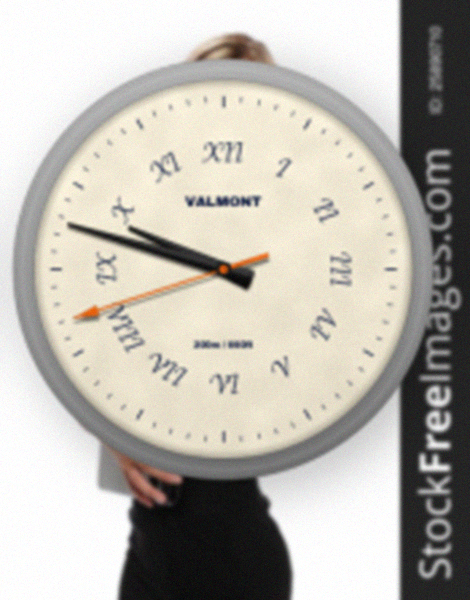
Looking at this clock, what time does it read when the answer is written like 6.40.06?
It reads 9.47.42
